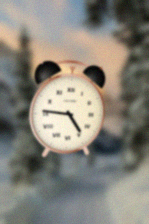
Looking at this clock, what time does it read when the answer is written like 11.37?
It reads 4.46
